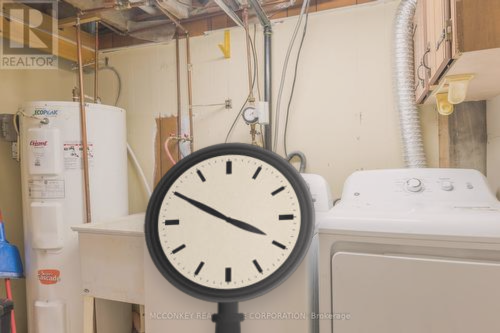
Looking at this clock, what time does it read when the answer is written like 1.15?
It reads 3.50
